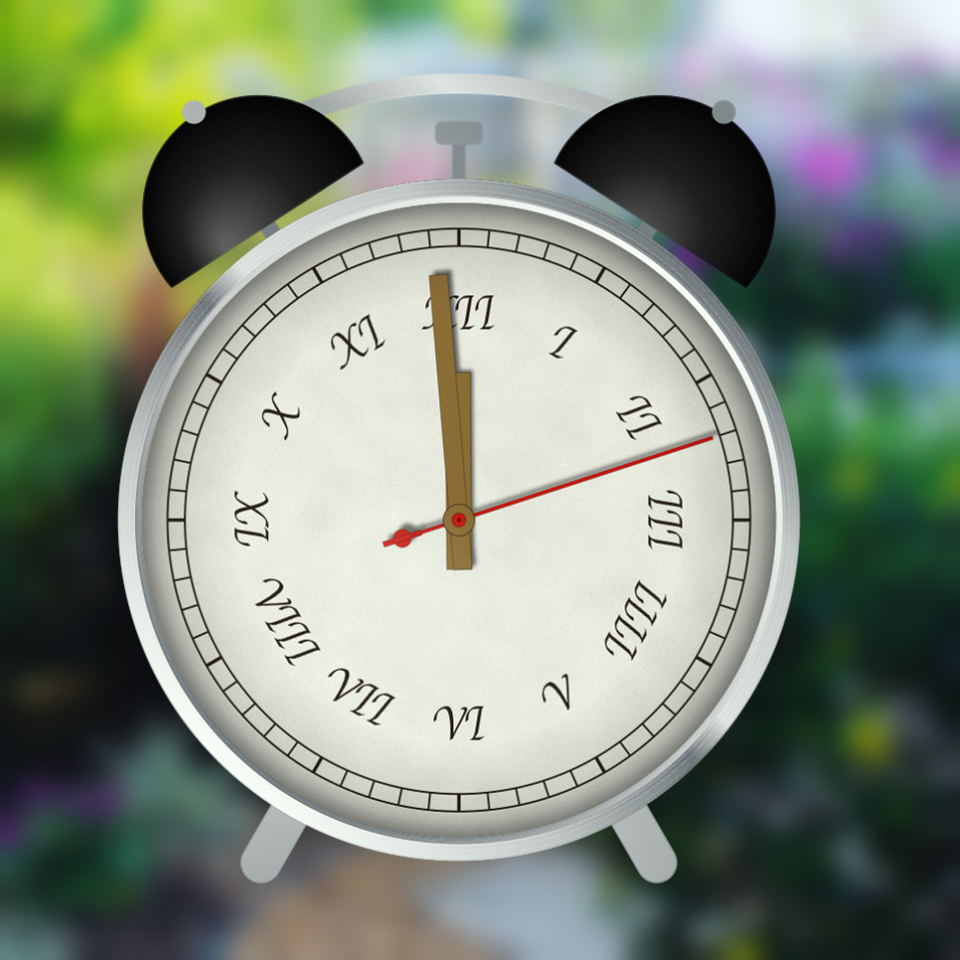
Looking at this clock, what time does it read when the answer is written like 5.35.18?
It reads 11.59.12
